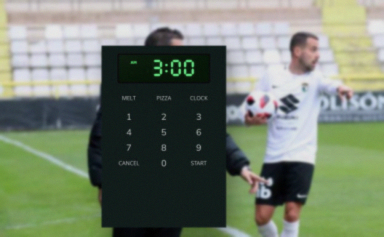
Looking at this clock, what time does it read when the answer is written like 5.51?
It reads 3.00
